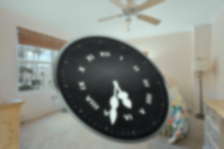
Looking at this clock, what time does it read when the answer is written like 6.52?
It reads 5.34
